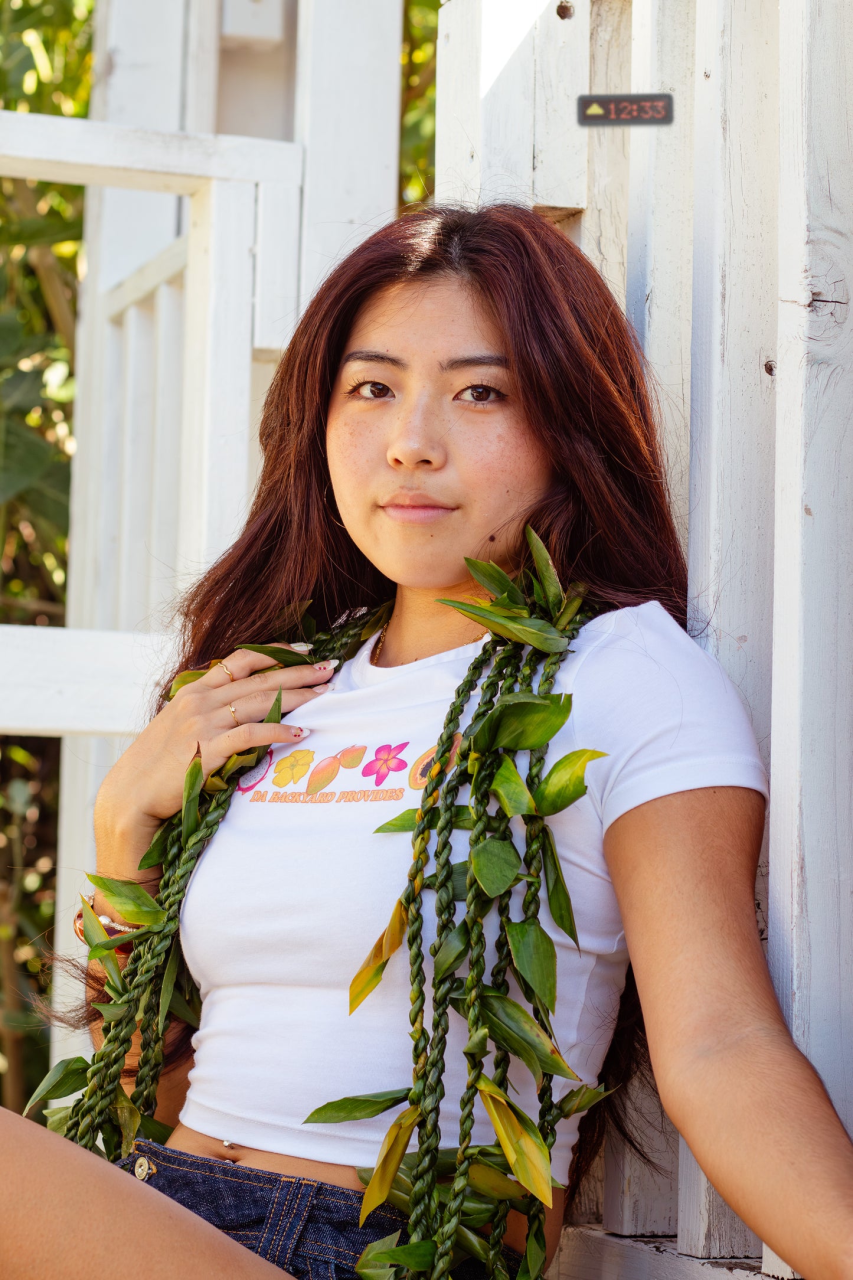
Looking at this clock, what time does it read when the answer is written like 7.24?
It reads 12.33
